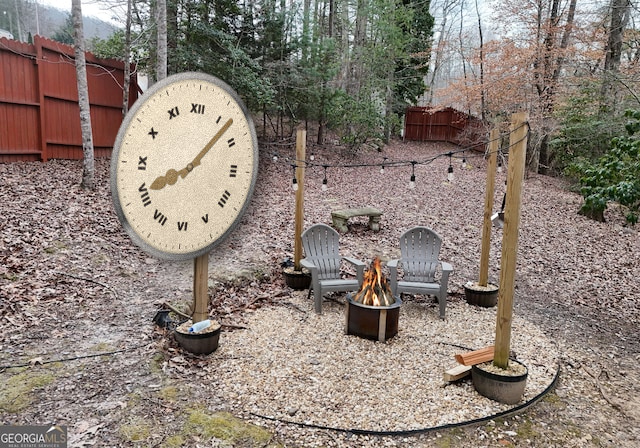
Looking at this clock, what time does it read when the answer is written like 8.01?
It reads 8.07
